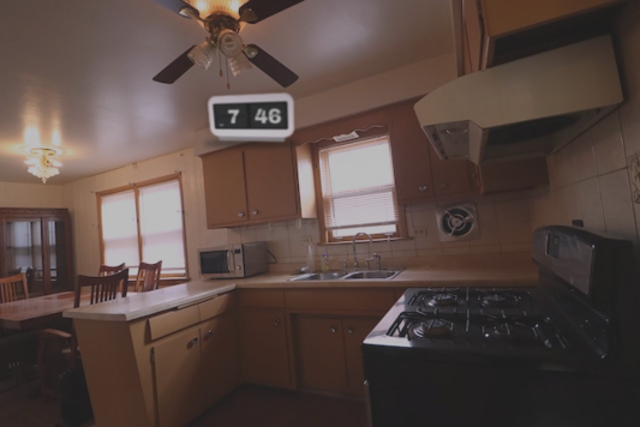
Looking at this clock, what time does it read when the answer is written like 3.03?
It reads 7.46
